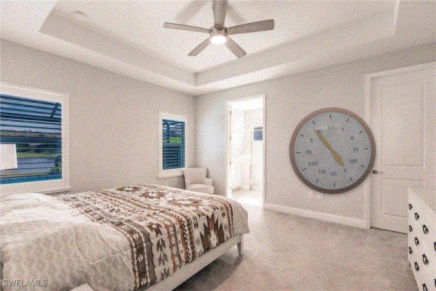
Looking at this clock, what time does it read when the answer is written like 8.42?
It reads 4.54
